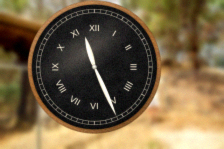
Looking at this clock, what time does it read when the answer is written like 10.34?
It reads 11.26
